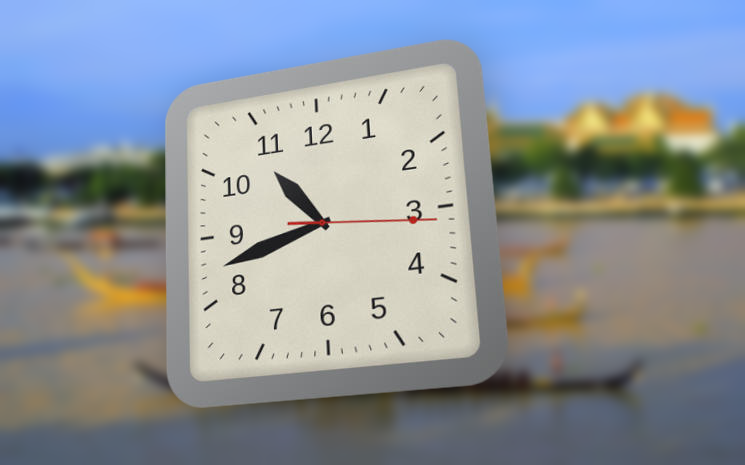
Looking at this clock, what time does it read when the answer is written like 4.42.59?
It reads 10.42.16
